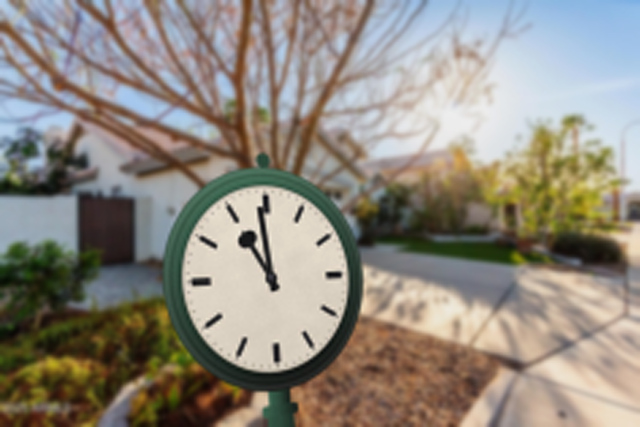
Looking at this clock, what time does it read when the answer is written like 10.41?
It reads 10.59
